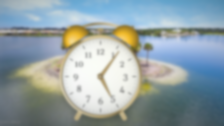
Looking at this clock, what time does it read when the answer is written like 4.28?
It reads 5.06
